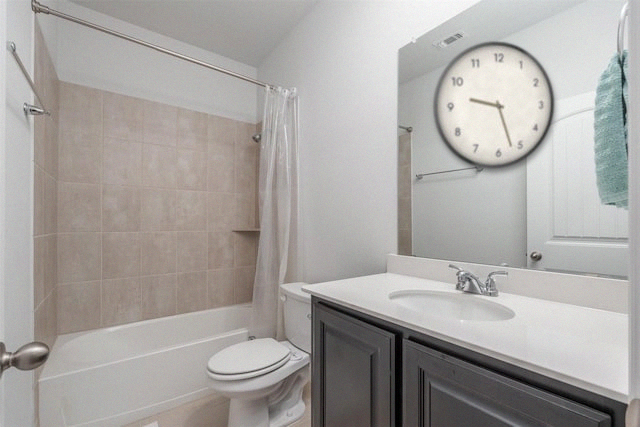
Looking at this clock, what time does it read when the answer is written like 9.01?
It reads 9.27
